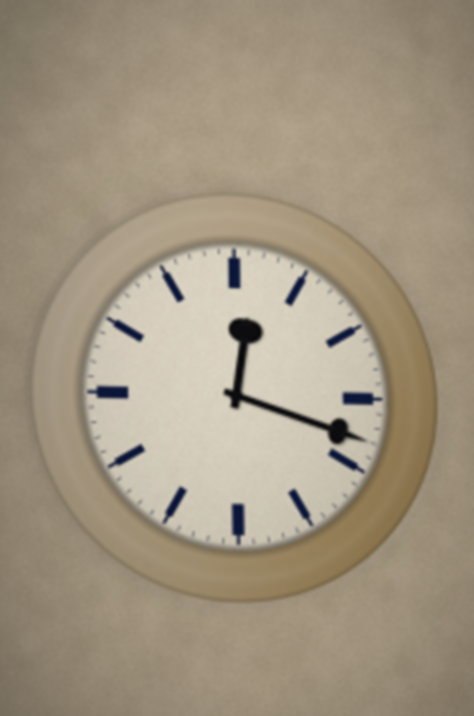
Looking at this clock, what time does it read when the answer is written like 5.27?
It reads 12.18
